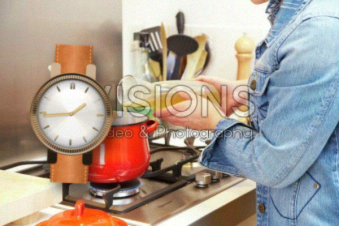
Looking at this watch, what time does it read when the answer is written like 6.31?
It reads 1.44
